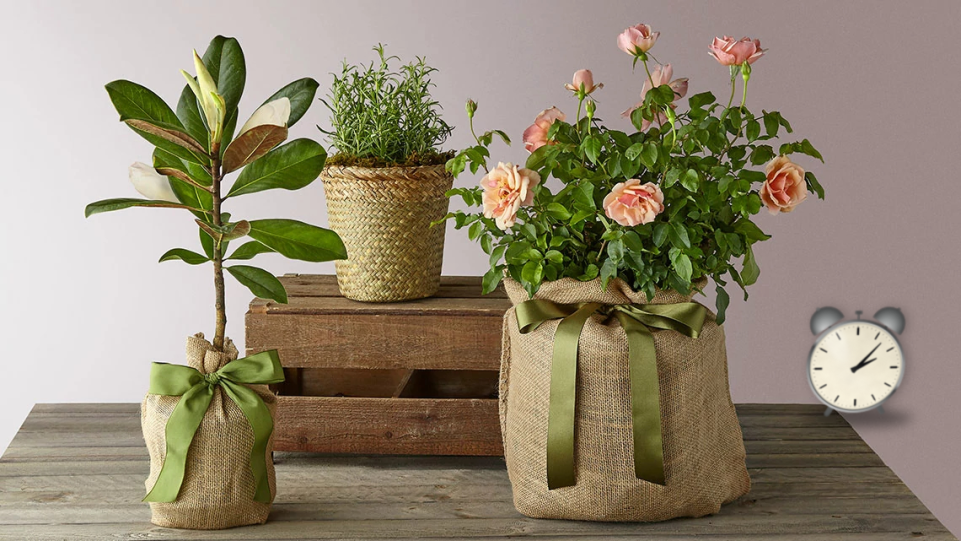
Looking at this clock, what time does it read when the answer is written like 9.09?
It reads 2.07
